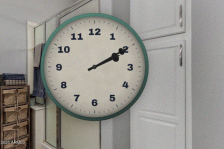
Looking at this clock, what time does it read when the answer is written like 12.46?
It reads 2.10
